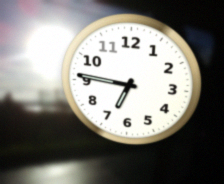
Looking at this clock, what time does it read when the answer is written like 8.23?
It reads 6.46
